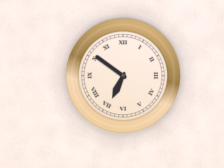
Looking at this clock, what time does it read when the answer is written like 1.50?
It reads 6.51
